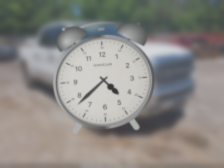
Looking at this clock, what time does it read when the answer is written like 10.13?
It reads 4.38
